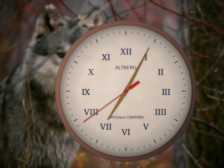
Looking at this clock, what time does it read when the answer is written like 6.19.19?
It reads 7.04.39
